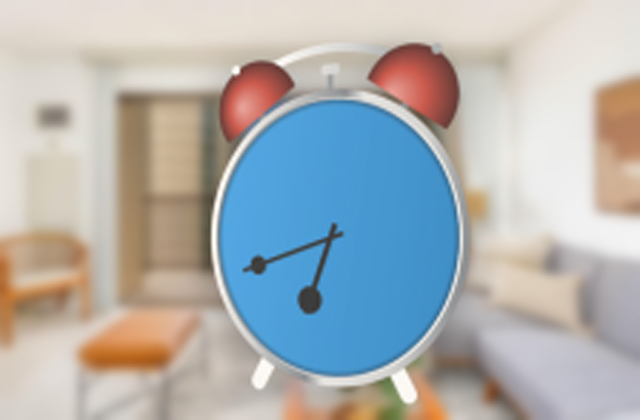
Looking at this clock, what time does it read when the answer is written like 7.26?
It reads 6.42
